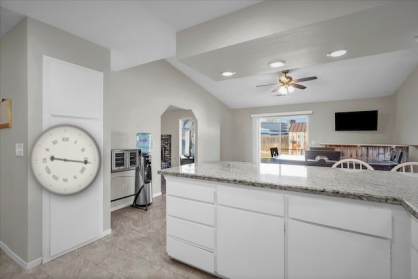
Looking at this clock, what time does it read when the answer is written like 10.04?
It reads 9.16
